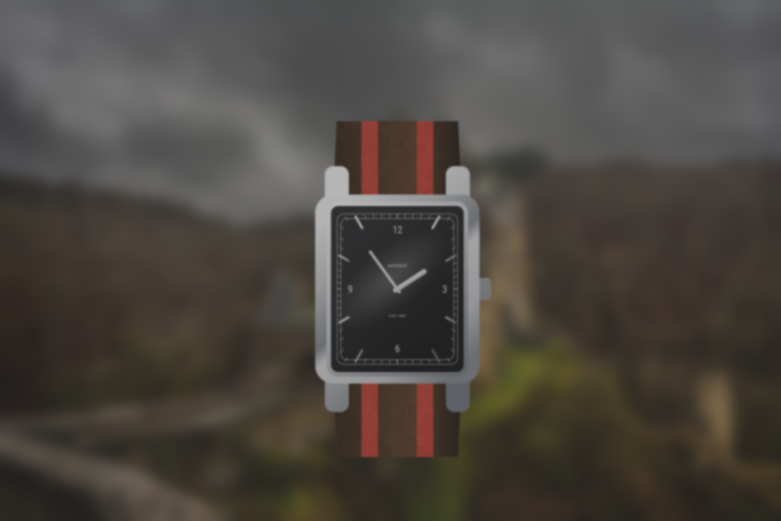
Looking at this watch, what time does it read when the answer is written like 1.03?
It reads 1.54
